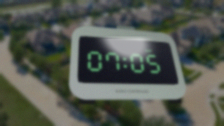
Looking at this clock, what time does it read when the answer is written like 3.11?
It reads 7.05
